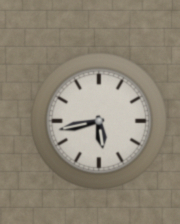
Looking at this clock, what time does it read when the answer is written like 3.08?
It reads 5.43
